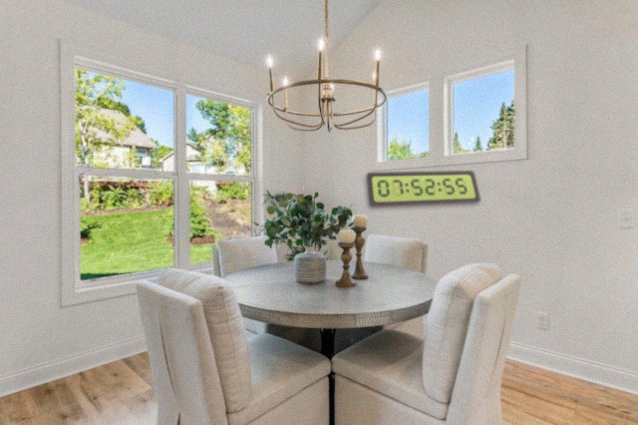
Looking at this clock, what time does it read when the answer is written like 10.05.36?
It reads 7.52.55
